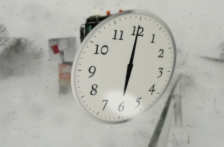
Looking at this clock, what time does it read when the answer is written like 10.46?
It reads 6.00
